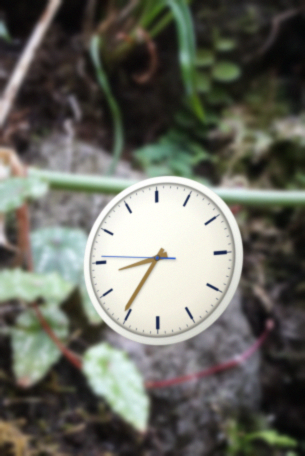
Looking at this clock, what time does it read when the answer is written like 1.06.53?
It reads 8.35.46
